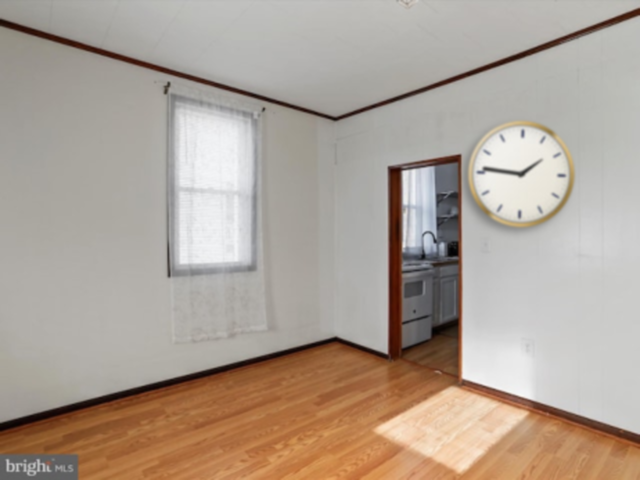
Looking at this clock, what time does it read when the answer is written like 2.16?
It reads 1.46
